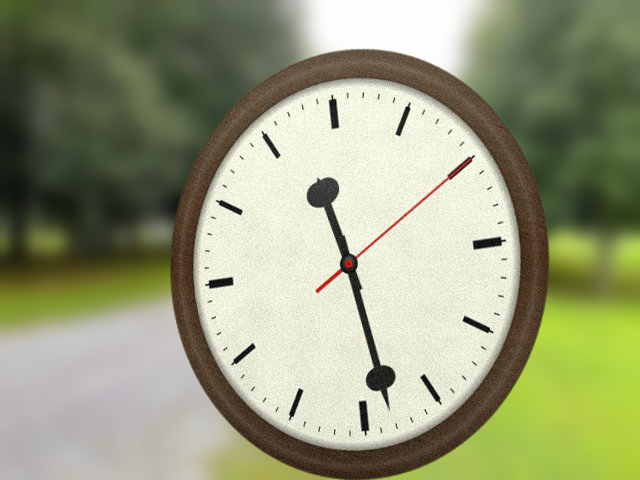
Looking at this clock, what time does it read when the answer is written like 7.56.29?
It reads 11.28.10
